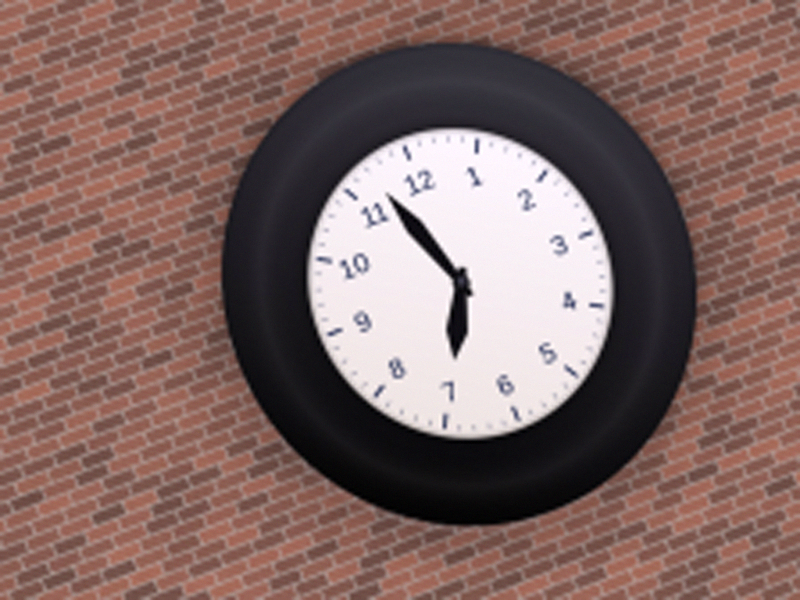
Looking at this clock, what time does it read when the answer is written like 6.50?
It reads 6.57
